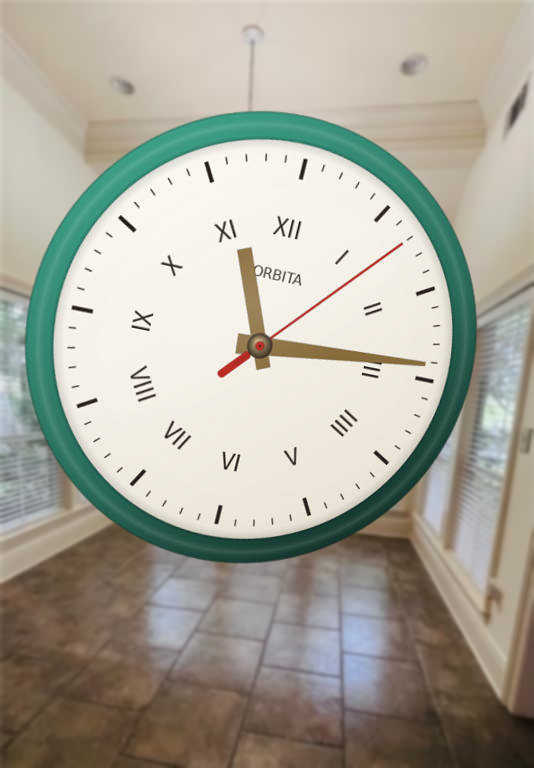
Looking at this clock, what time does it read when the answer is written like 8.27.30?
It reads 11.14.07
